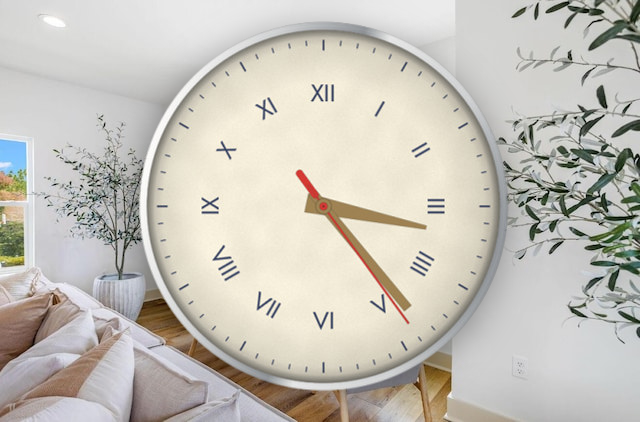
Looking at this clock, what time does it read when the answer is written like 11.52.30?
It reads 3.23.24
